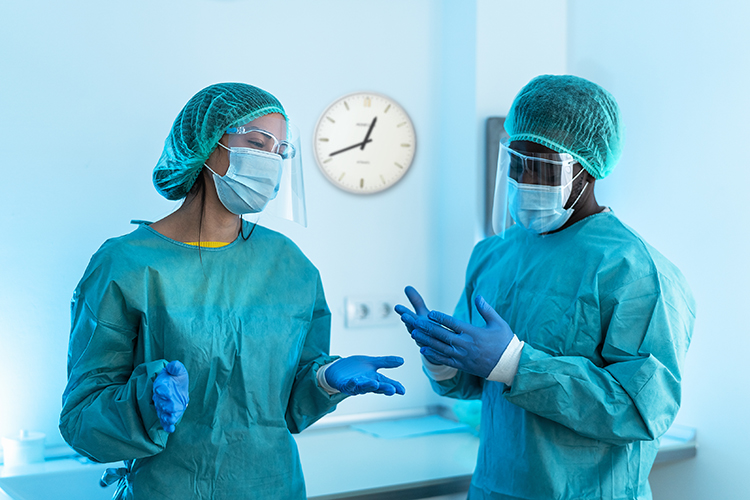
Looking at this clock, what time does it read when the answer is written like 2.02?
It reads 12.41
